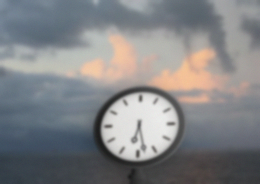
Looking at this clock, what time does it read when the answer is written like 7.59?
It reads 6.28
